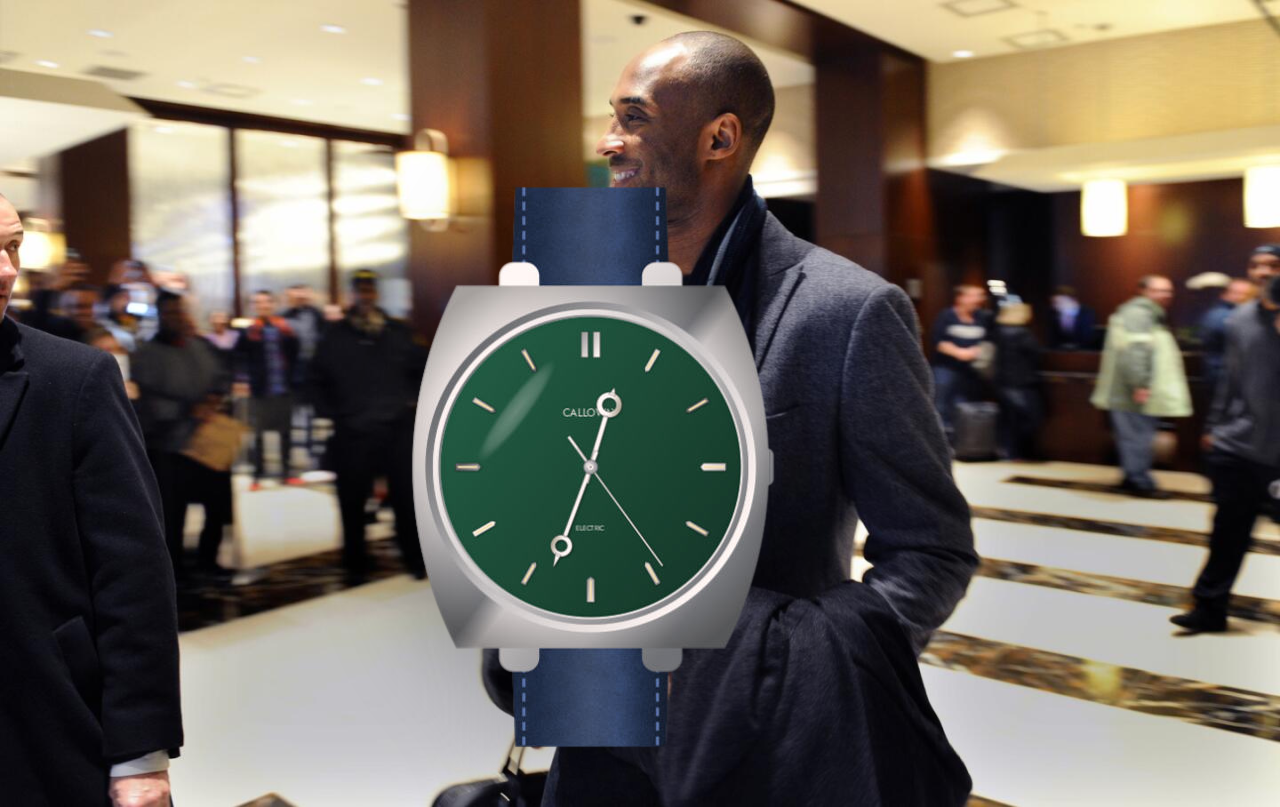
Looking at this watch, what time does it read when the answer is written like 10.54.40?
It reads 12.33.24
